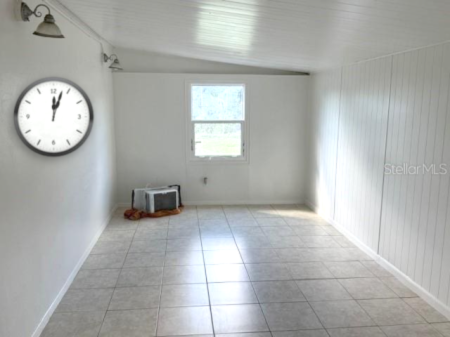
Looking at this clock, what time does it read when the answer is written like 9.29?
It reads 12.03
